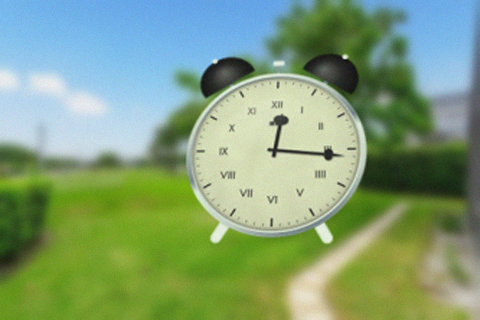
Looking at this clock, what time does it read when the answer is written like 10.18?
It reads 12.16
